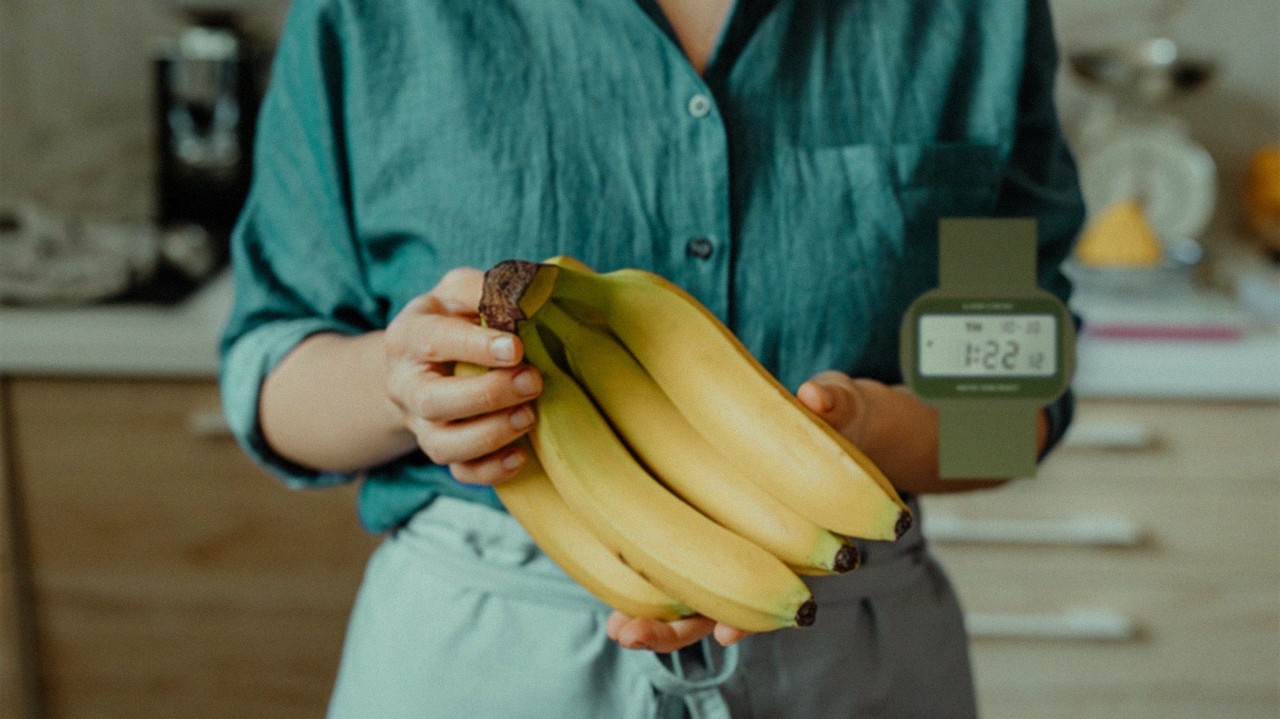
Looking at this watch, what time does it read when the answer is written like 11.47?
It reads 1.22
